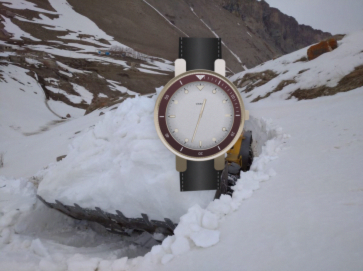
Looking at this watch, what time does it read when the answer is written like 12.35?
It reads 12.33
